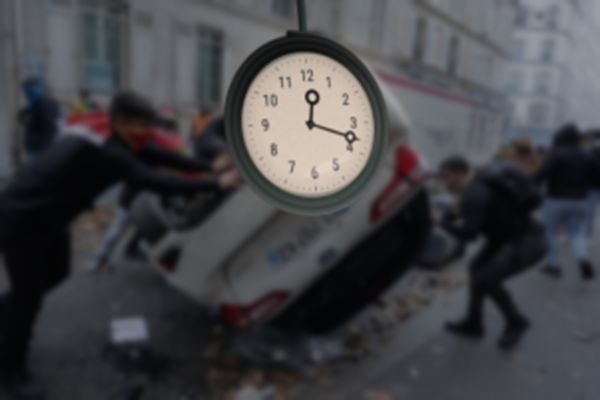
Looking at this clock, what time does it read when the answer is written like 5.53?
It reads 12.18
